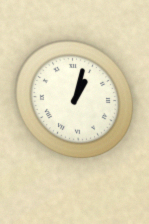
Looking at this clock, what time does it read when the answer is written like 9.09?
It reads 1.03
